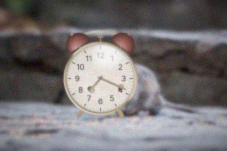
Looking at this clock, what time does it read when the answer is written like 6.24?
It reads 7.19
